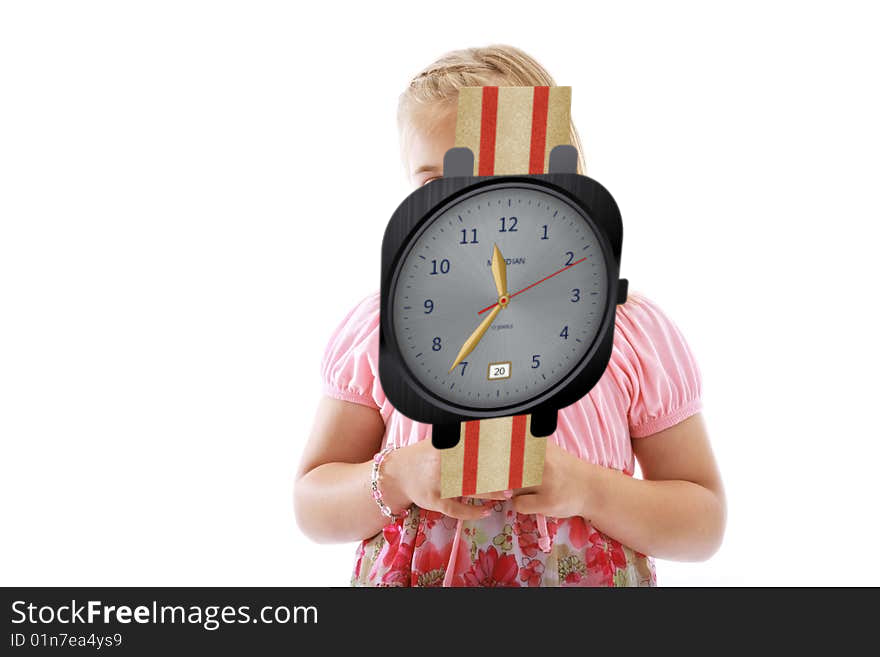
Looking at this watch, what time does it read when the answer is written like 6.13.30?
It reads 11.36.11
